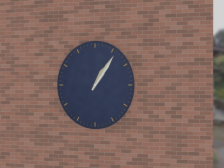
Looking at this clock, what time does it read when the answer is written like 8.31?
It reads 1.06
